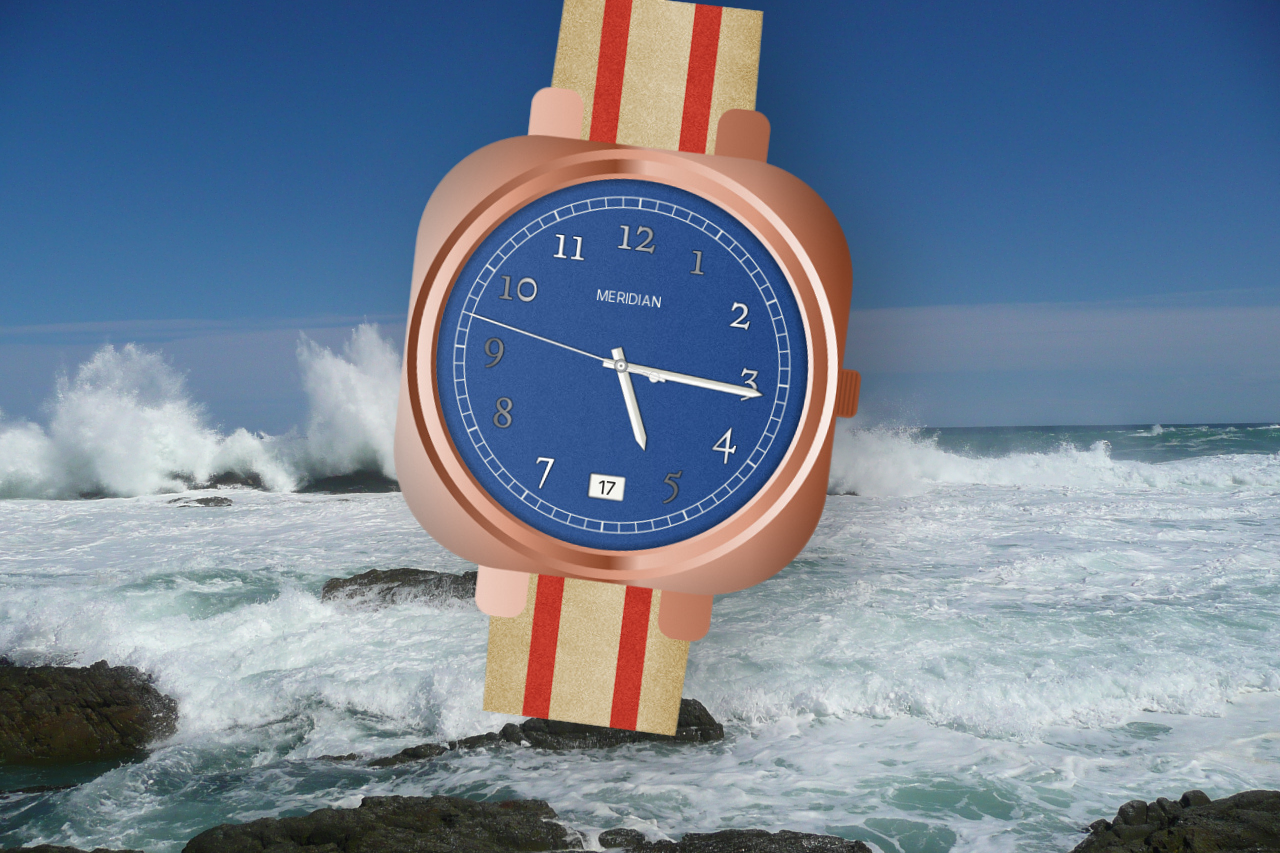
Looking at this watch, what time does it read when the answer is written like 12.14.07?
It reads 5.15.47
